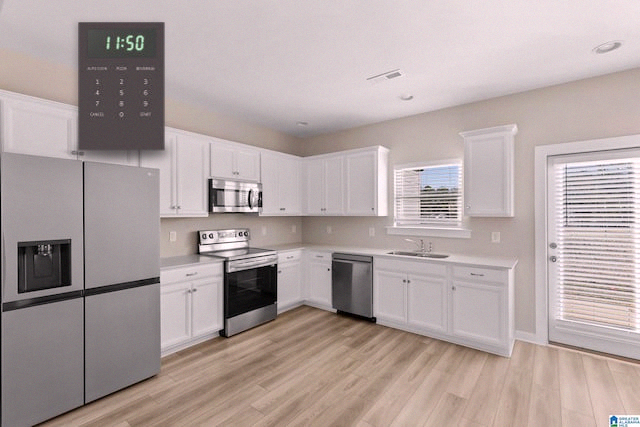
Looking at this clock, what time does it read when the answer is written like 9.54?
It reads 11.50
